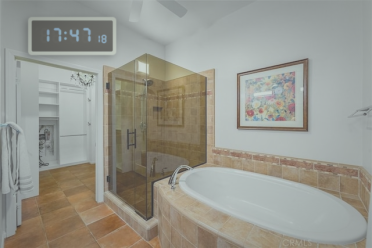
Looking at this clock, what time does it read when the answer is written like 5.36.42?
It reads 17.47.18
